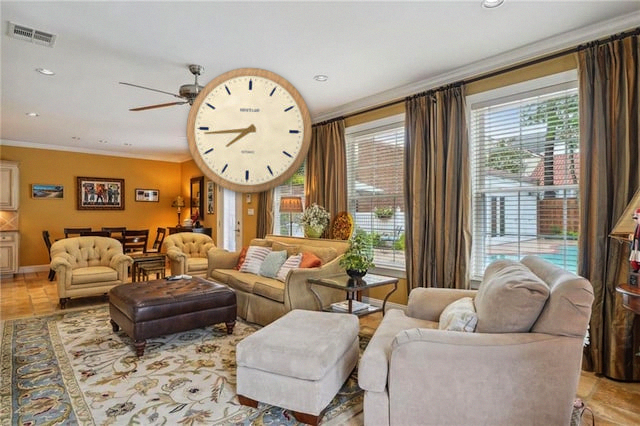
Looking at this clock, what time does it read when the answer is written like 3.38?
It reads 7.44
